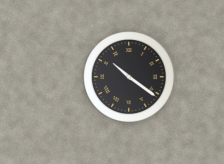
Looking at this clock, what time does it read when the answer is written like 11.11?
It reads 10.21
